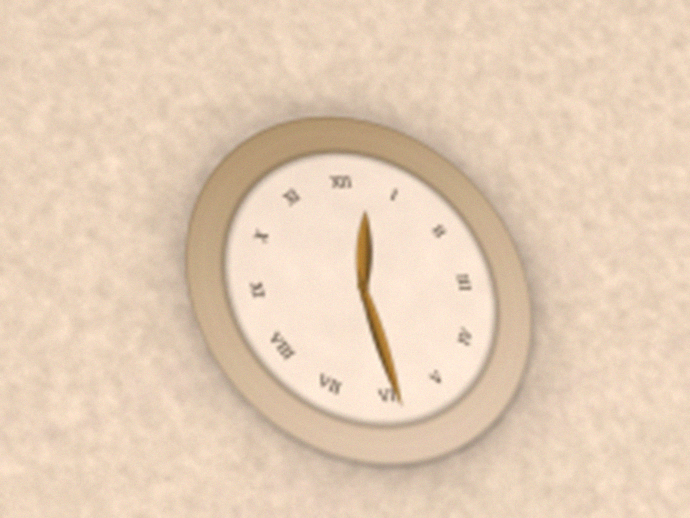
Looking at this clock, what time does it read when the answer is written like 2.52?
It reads 12.29
